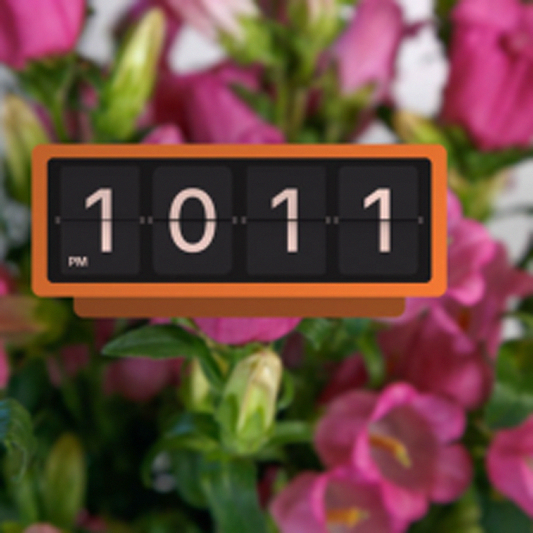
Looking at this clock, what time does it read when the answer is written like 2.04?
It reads 10.11
